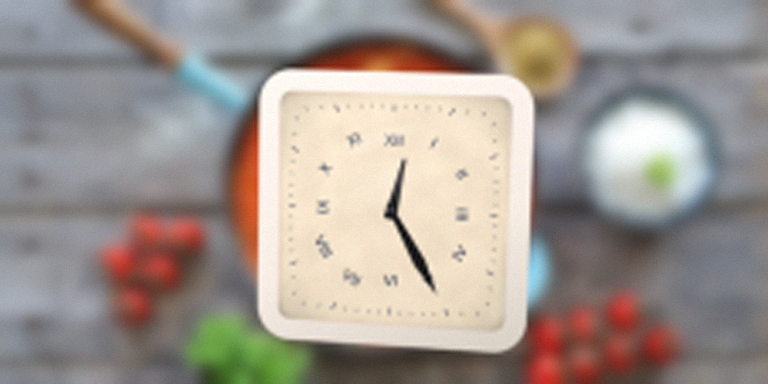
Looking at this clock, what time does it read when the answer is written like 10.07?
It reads 12.25
